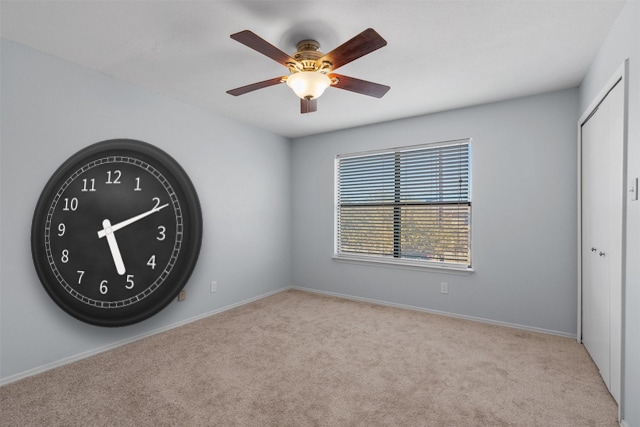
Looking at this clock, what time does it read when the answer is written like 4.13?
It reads 5.11
